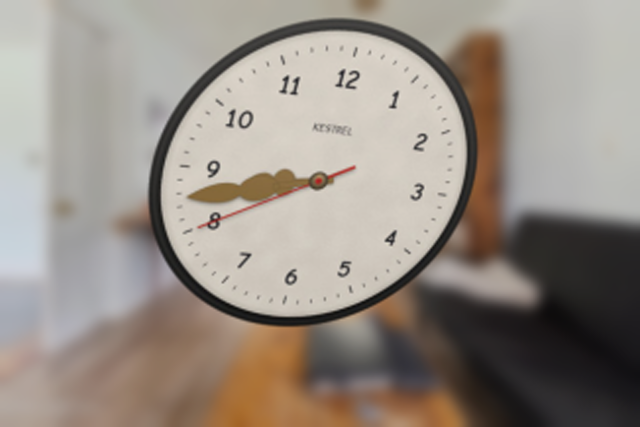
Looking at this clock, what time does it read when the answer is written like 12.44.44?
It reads 8.42.40
